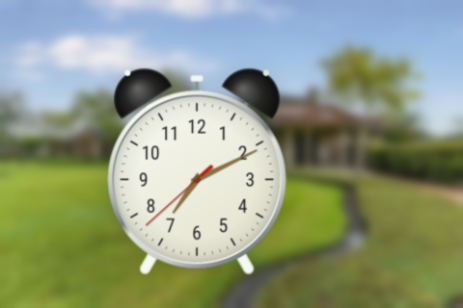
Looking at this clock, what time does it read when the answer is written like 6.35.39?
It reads 7.10.38
